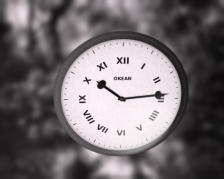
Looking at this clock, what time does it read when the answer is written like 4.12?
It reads 10.14
